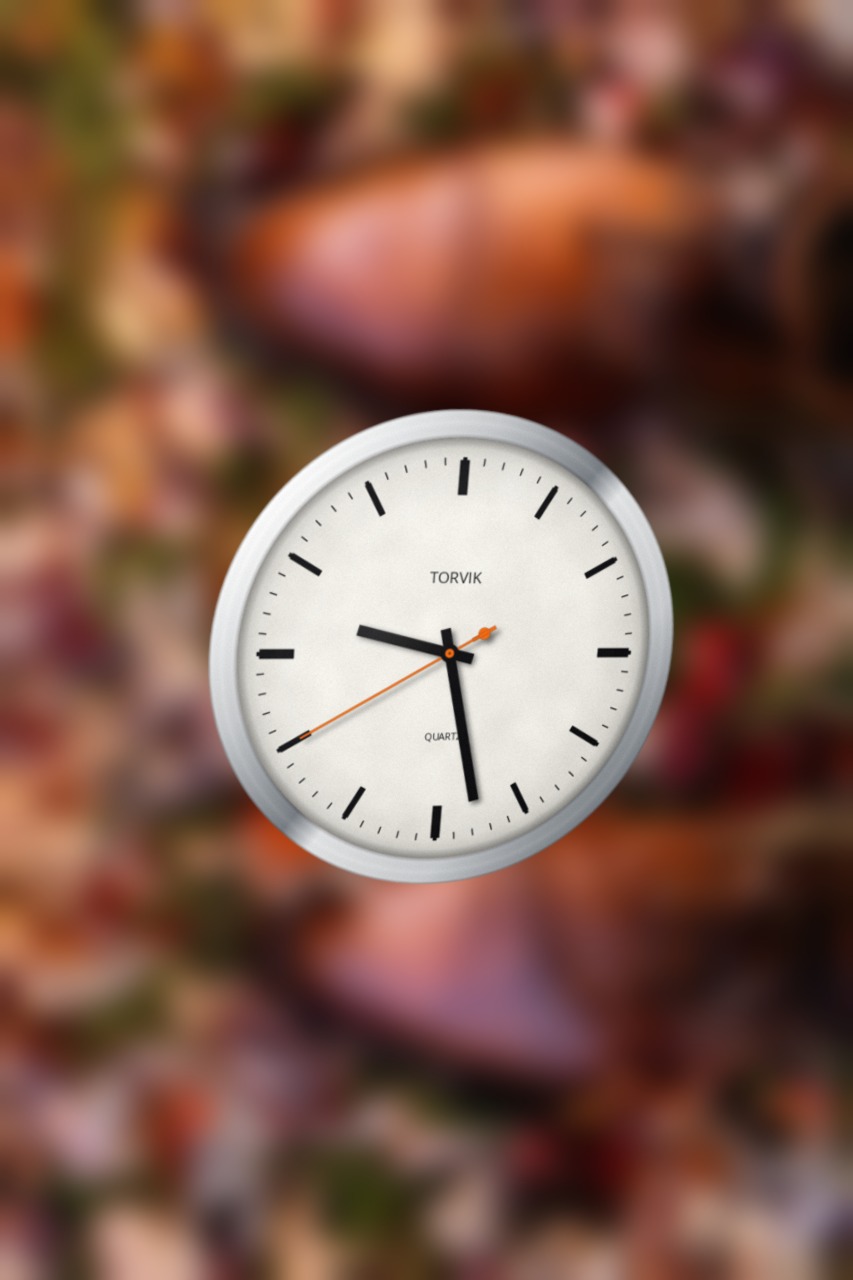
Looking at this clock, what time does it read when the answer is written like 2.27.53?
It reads 9.27.40
